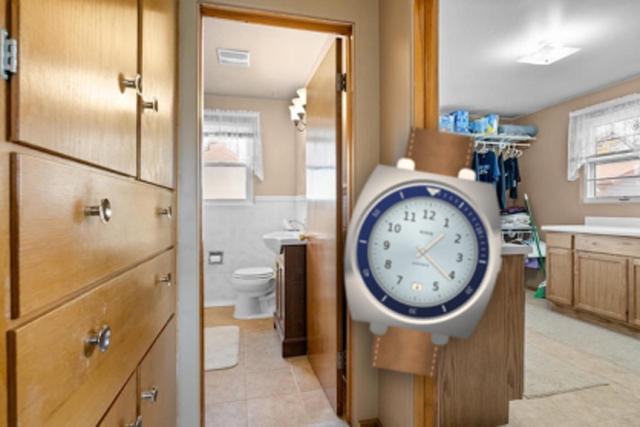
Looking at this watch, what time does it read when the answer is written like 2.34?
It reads 1.21
